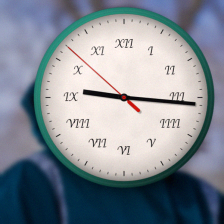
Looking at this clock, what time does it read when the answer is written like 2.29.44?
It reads 9.15.52
